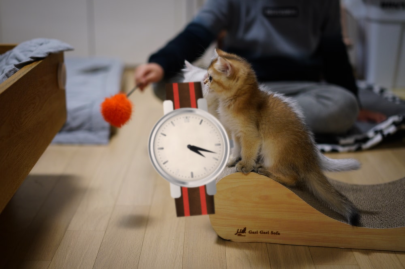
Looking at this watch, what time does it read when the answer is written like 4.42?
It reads 4.18
